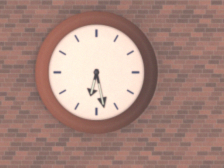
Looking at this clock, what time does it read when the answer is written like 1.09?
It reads 6.28
